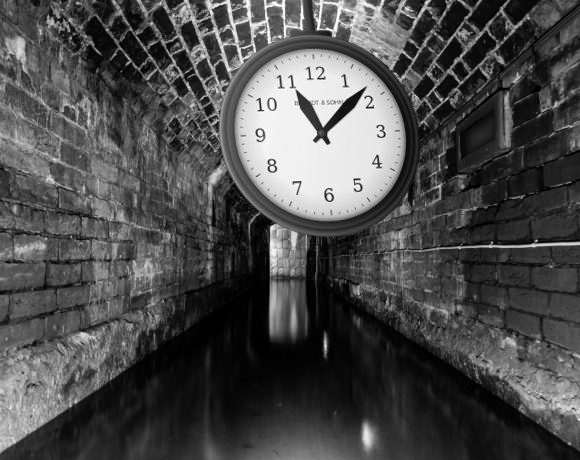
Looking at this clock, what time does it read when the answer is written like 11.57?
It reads 11.08
